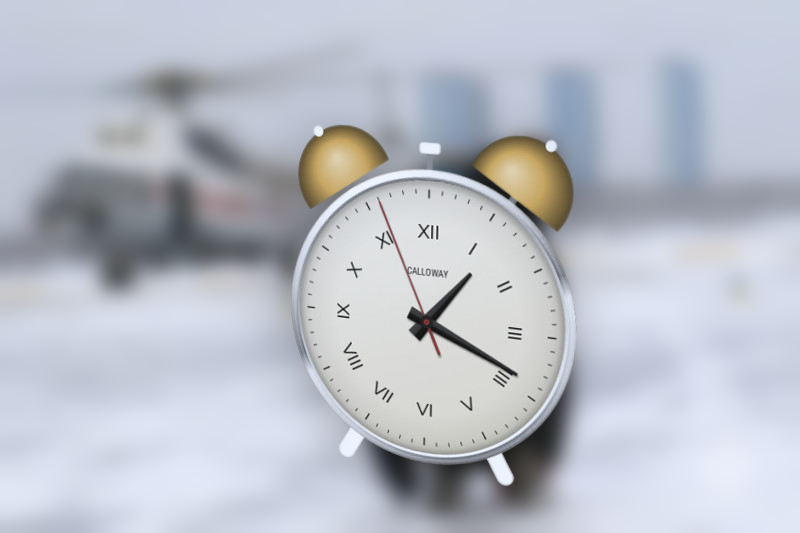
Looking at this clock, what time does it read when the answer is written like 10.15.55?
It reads 1.18.56
